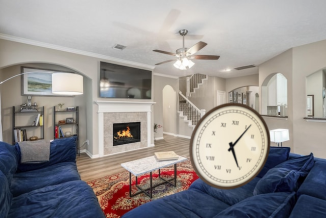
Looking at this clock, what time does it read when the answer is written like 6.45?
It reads 5.06
